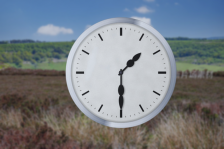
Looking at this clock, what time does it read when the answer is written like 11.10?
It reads 1.30
